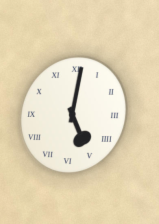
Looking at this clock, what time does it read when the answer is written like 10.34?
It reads 5.01
